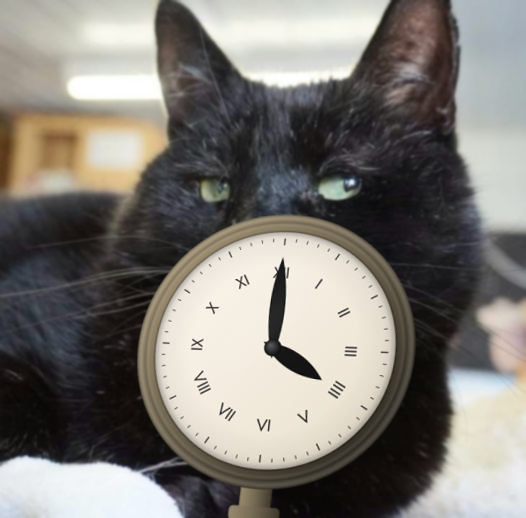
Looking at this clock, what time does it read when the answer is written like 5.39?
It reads 4.00
